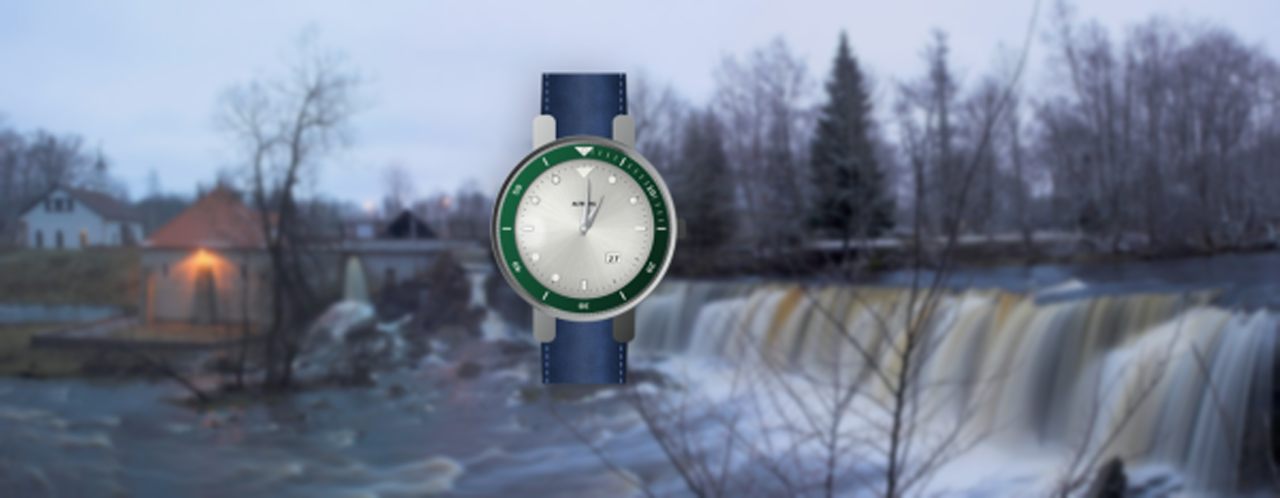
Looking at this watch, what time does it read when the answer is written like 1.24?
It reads 1.01
